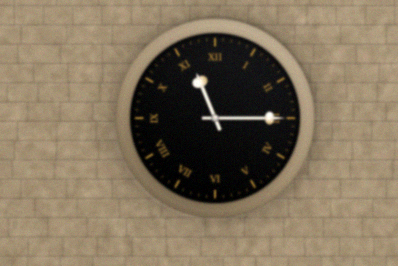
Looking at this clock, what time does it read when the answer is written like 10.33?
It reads 11.15
